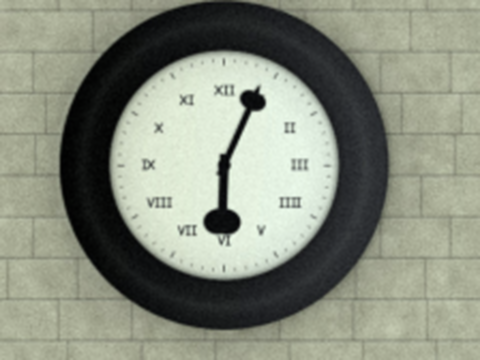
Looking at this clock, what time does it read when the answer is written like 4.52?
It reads 6.04
